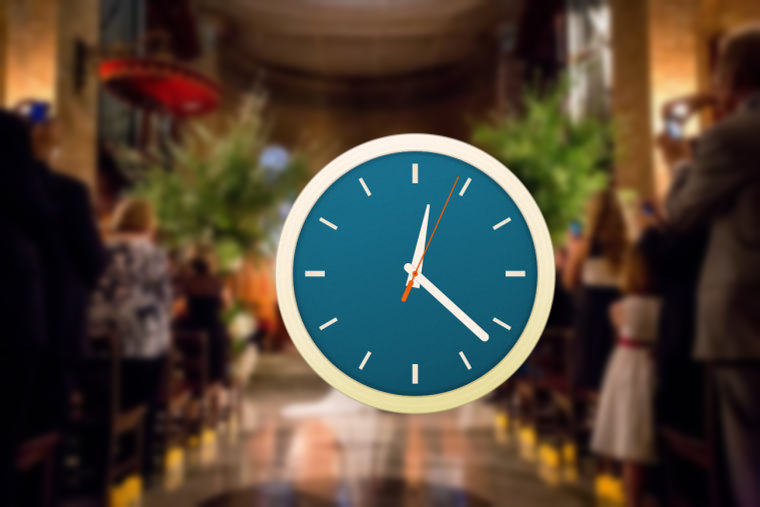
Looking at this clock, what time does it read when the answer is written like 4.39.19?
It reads 12.22.04
